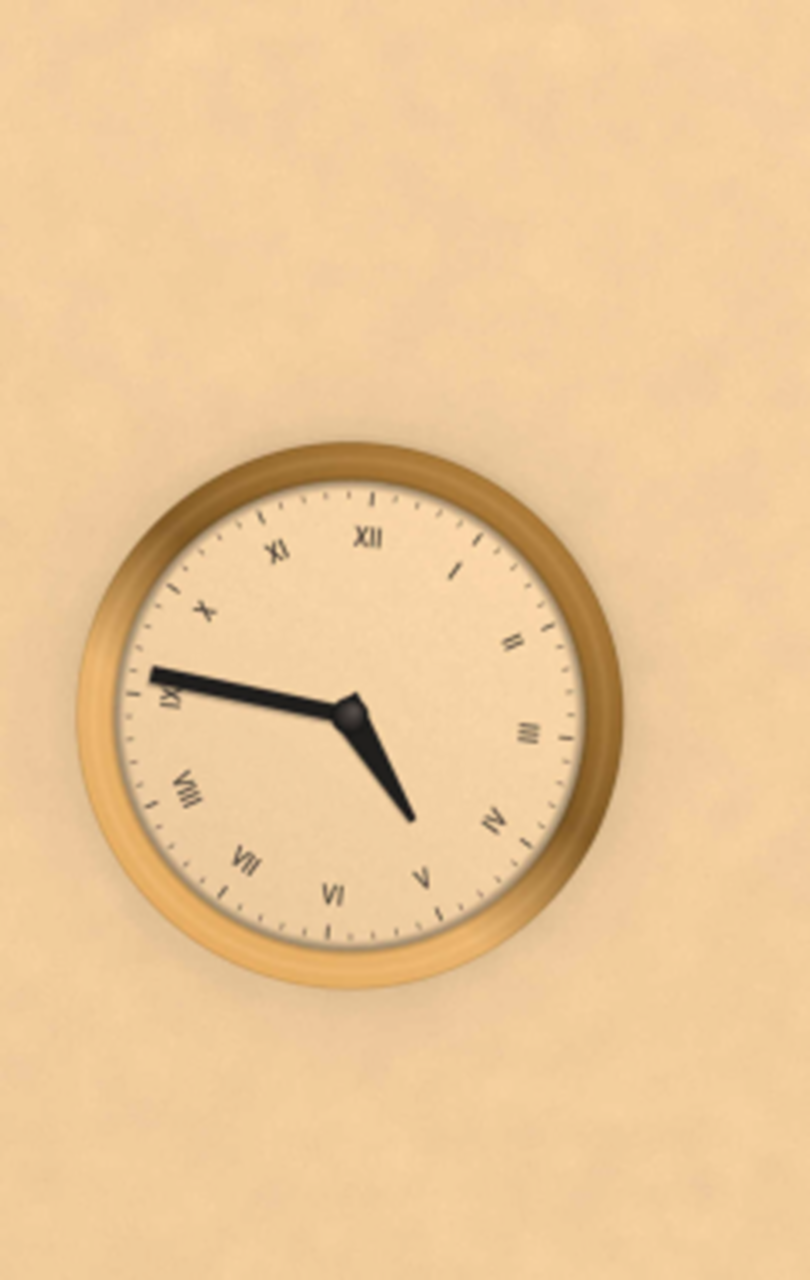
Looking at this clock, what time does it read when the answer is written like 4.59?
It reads 4.46
